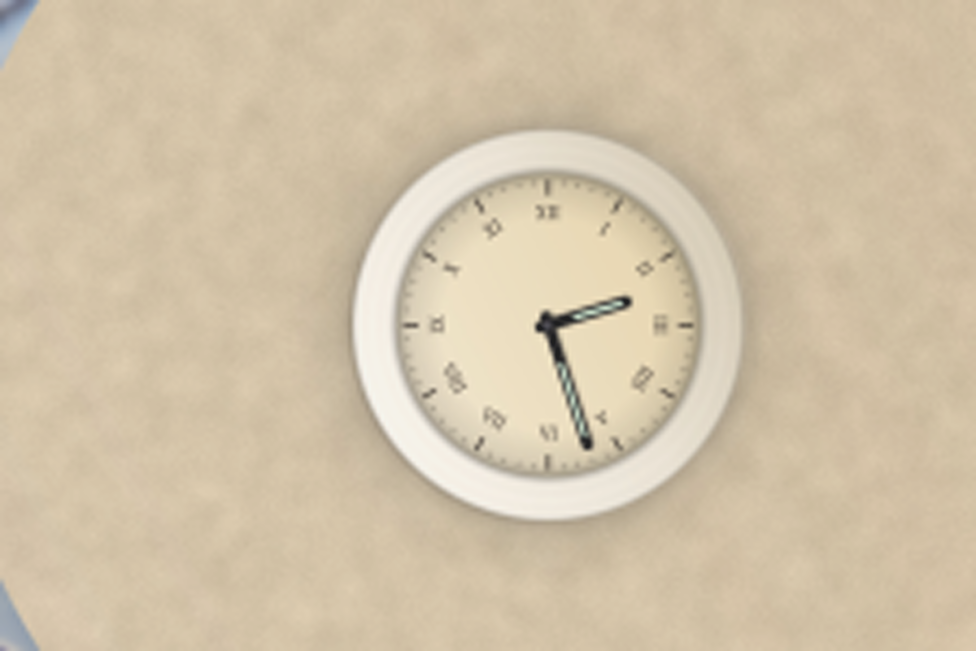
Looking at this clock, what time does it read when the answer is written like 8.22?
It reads 2.27
